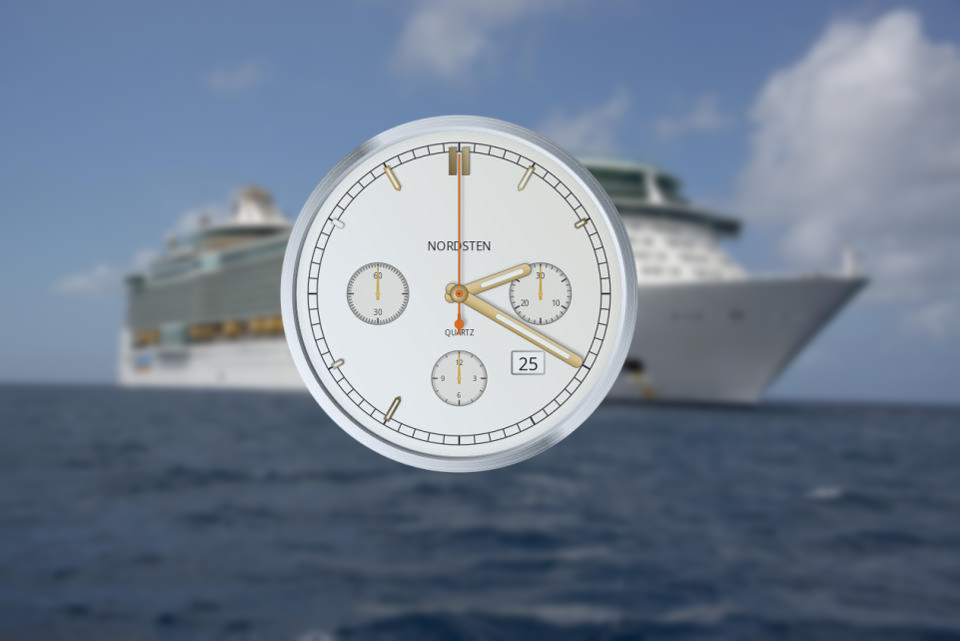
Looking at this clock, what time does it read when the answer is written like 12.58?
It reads 2.20
